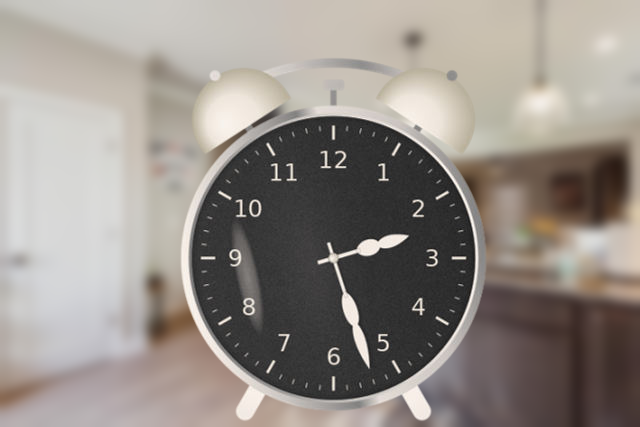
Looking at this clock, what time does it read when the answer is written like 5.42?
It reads 2.27
